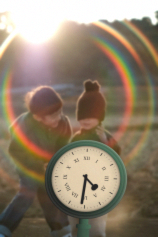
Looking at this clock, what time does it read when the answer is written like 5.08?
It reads 4.31
